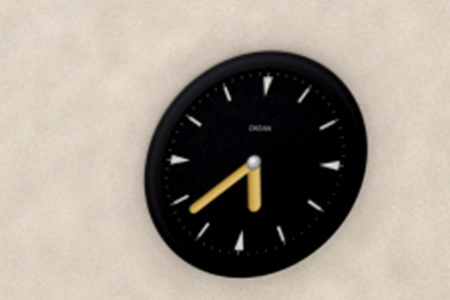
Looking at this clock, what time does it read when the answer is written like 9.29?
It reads 5.38
